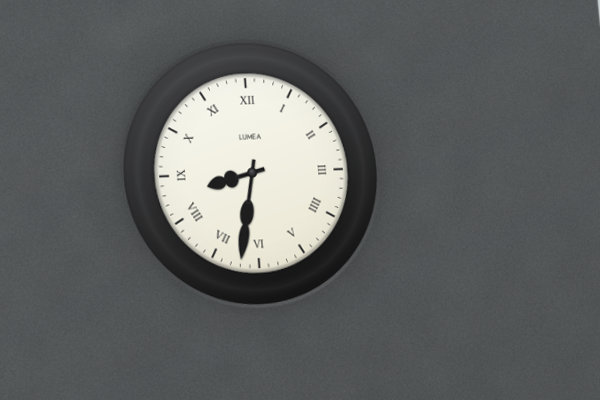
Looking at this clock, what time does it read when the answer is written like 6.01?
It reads 8.32
